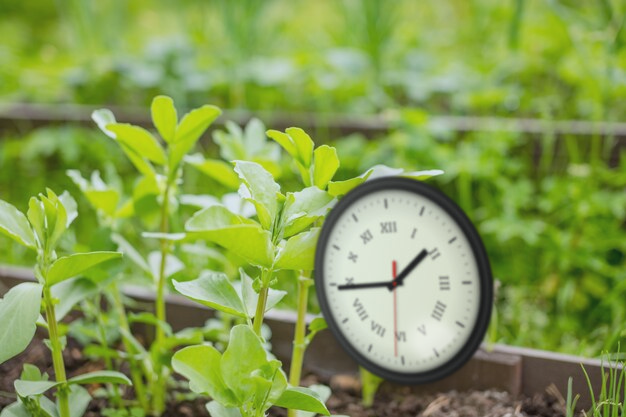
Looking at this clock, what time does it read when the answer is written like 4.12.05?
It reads 1.44.31
